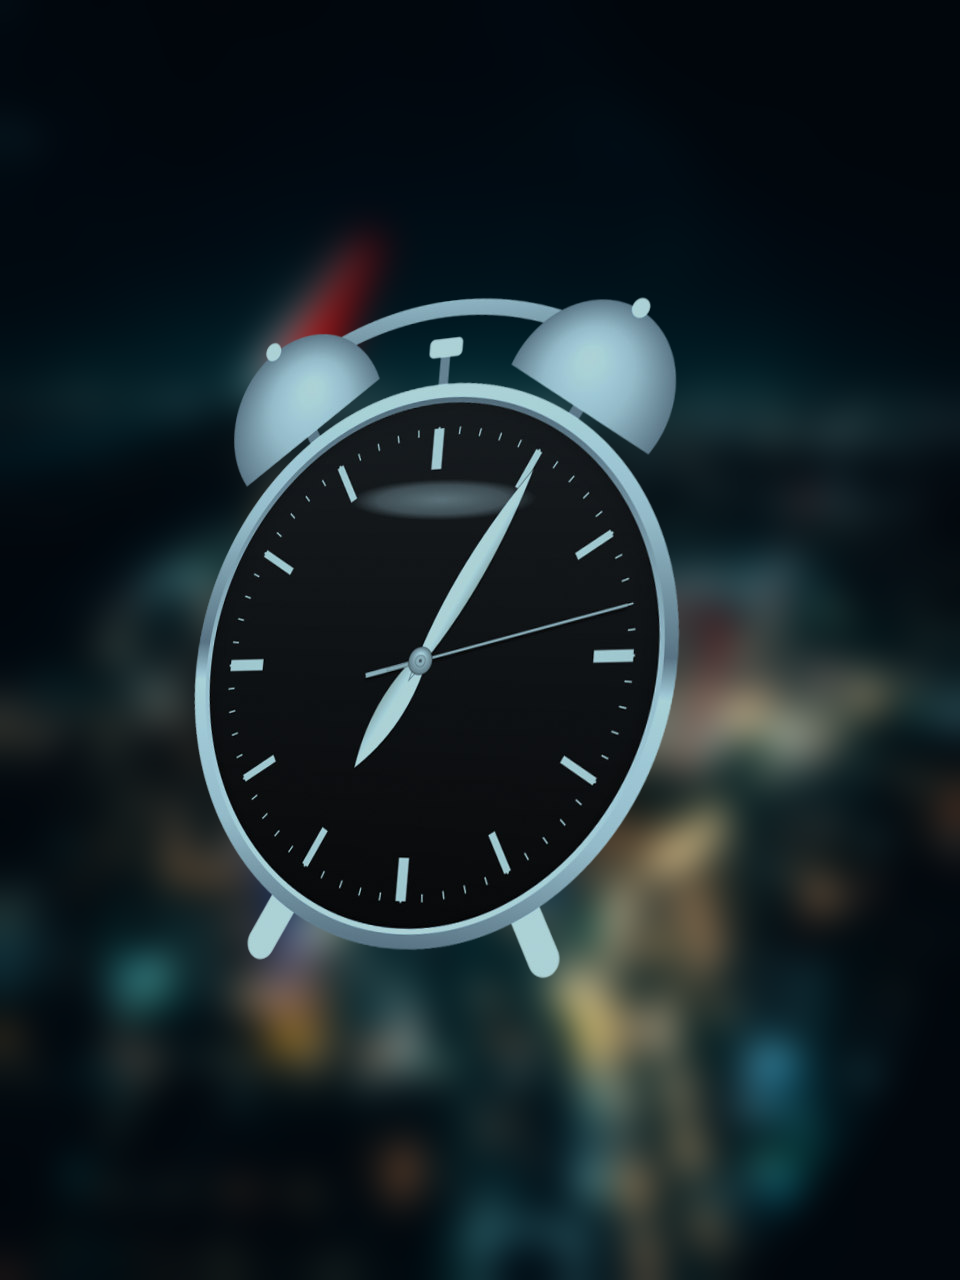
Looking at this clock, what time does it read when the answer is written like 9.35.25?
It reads 7.05.13
